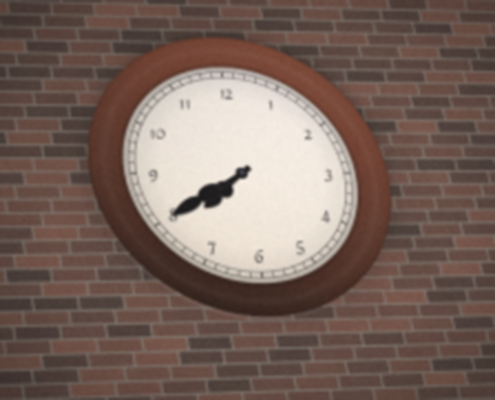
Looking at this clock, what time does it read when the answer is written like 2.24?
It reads 7.40
